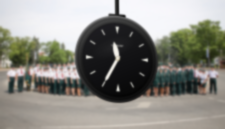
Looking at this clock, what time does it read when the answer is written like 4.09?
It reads 11.35
